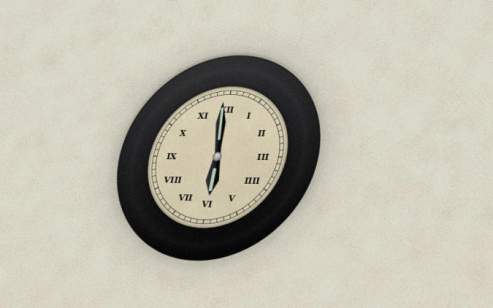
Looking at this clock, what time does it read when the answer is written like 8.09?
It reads 5.59
